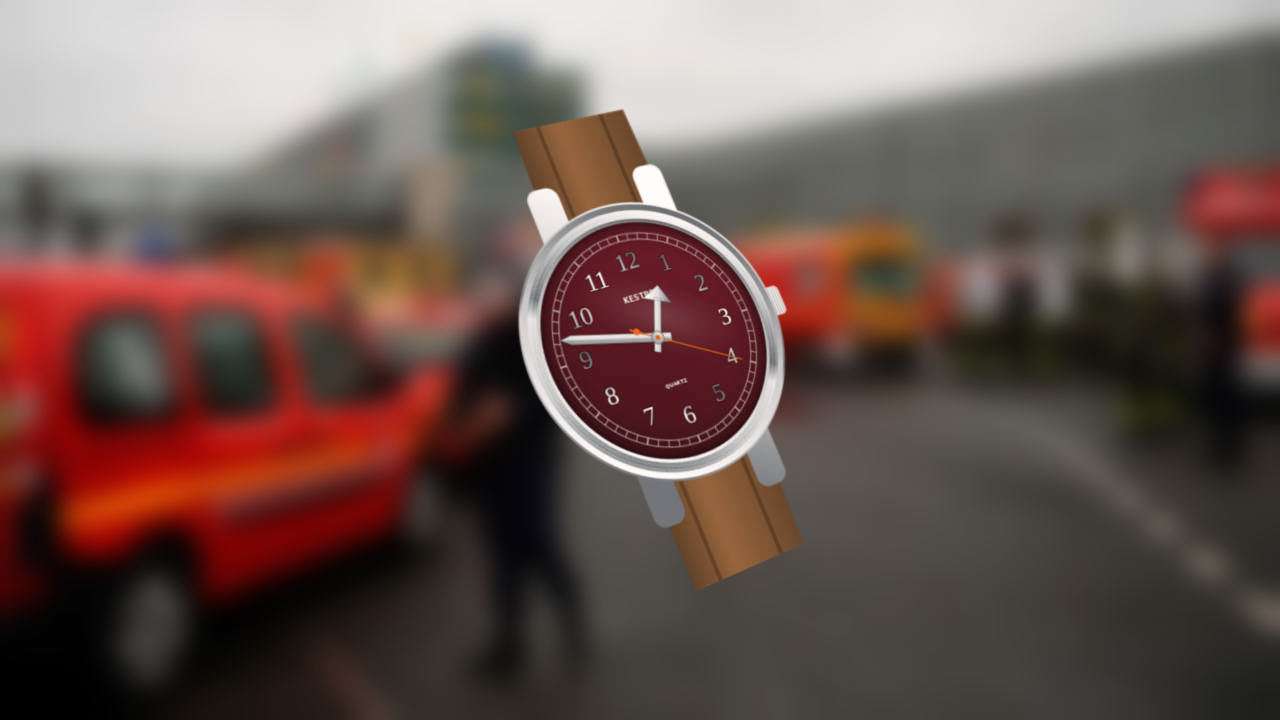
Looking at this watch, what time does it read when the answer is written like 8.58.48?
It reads 12.47.20
